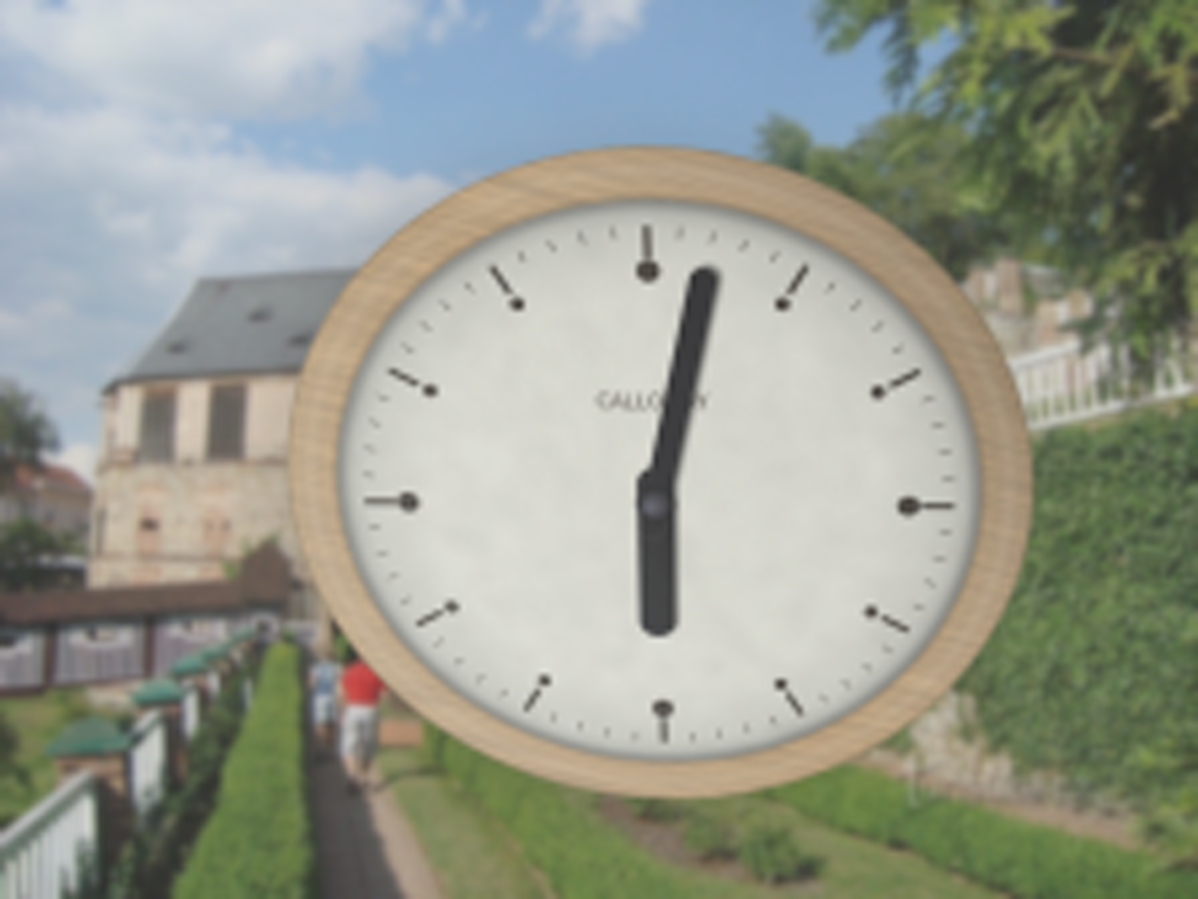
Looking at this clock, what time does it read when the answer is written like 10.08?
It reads 6.02
